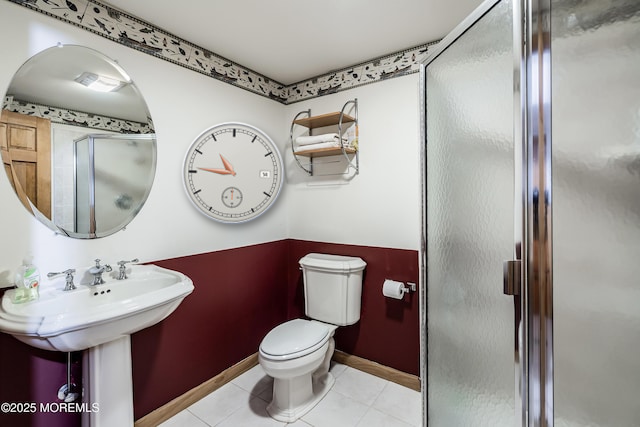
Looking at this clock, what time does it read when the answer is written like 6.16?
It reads 10.46
